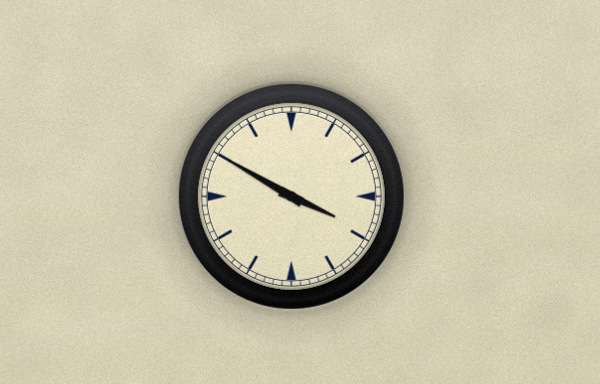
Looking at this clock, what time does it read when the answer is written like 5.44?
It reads 3.50
